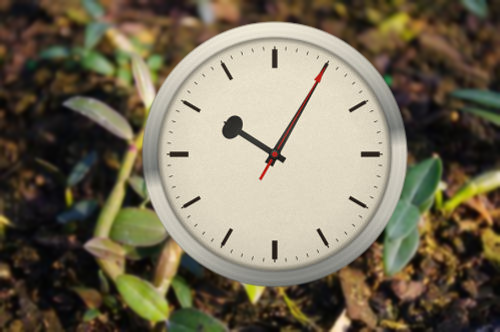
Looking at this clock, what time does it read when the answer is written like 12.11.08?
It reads 10.05.05
